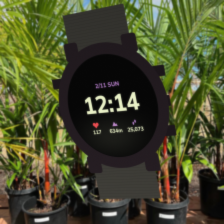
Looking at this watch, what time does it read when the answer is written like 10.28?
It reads 12.14
